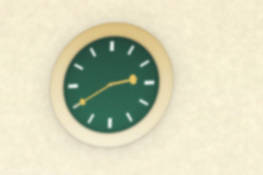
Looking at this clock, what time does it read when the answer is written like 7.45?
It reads 2.40
